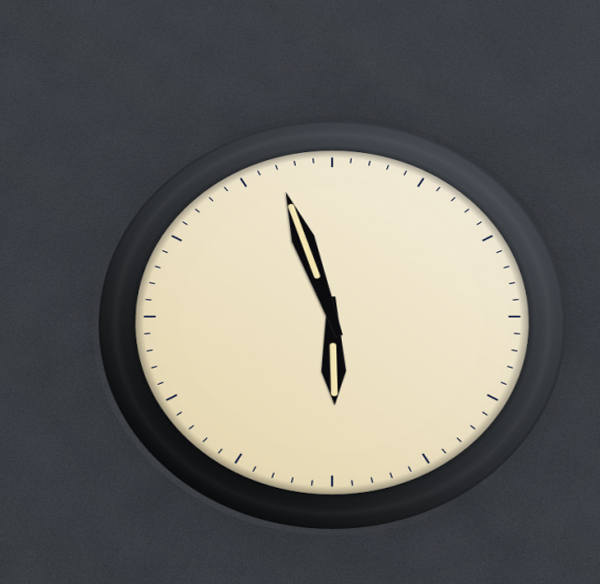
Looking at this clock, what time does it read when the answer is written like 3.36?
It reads 5.57
